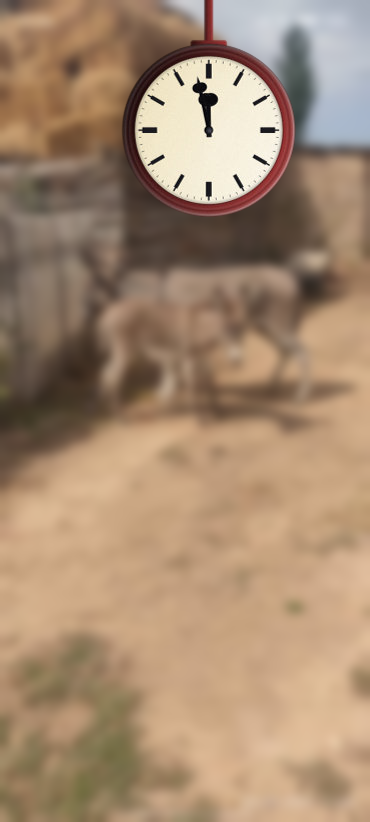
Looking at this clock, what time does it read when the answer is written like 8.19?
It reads 11.58
